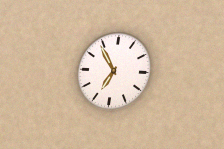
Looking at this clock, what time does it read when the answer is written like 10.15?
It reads 6.54
